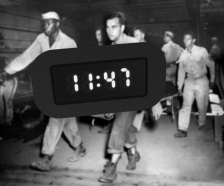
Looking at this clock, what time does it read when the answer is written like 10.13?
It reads 11.47
